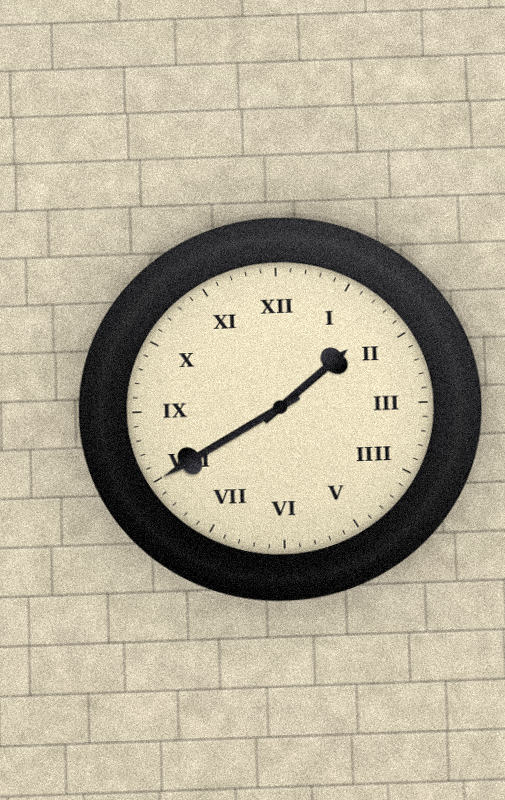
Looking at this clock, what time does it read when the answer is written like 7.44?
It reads 1.40
